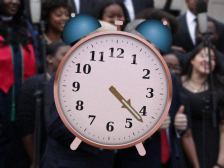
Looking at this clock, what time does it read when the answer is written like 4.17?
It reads 4.22
